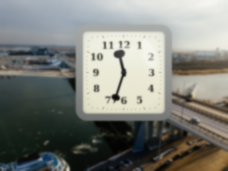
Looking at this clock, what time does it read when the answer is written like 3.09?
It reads 11.33
